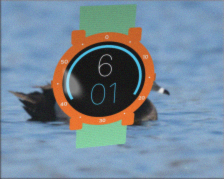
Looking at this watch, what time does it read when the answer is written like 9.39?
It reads 6.01
